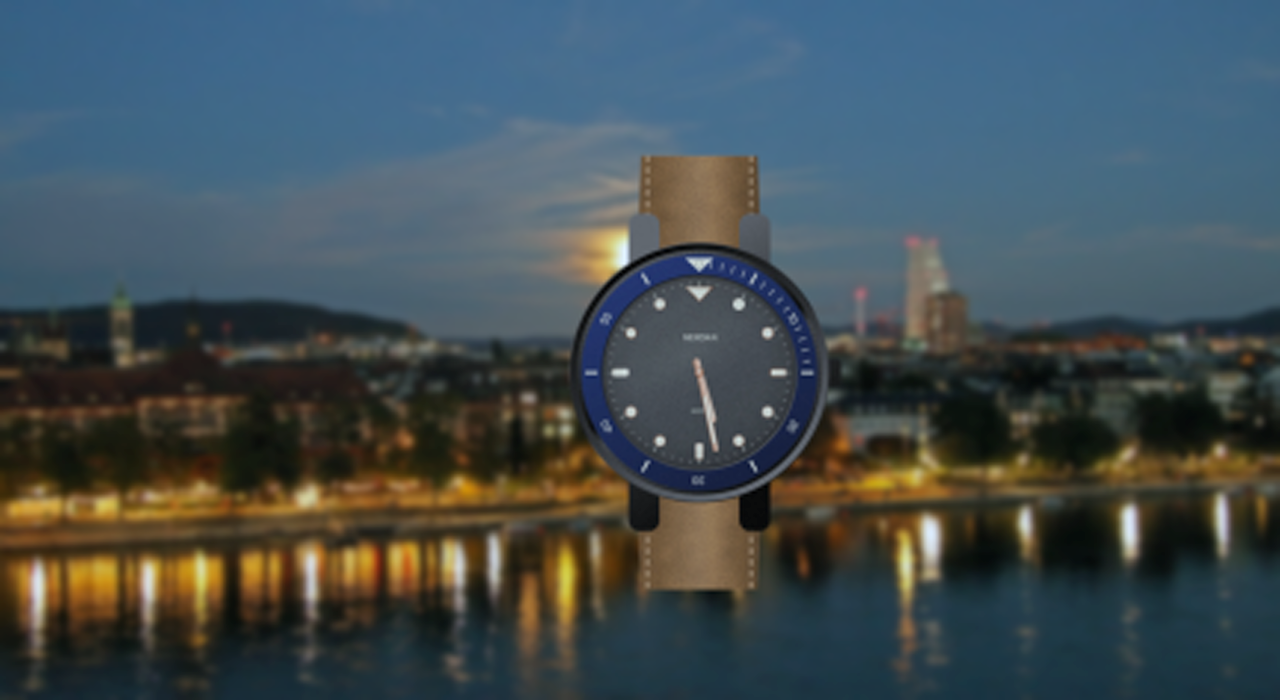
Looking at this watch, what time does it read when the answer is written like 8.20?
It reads 5.28
